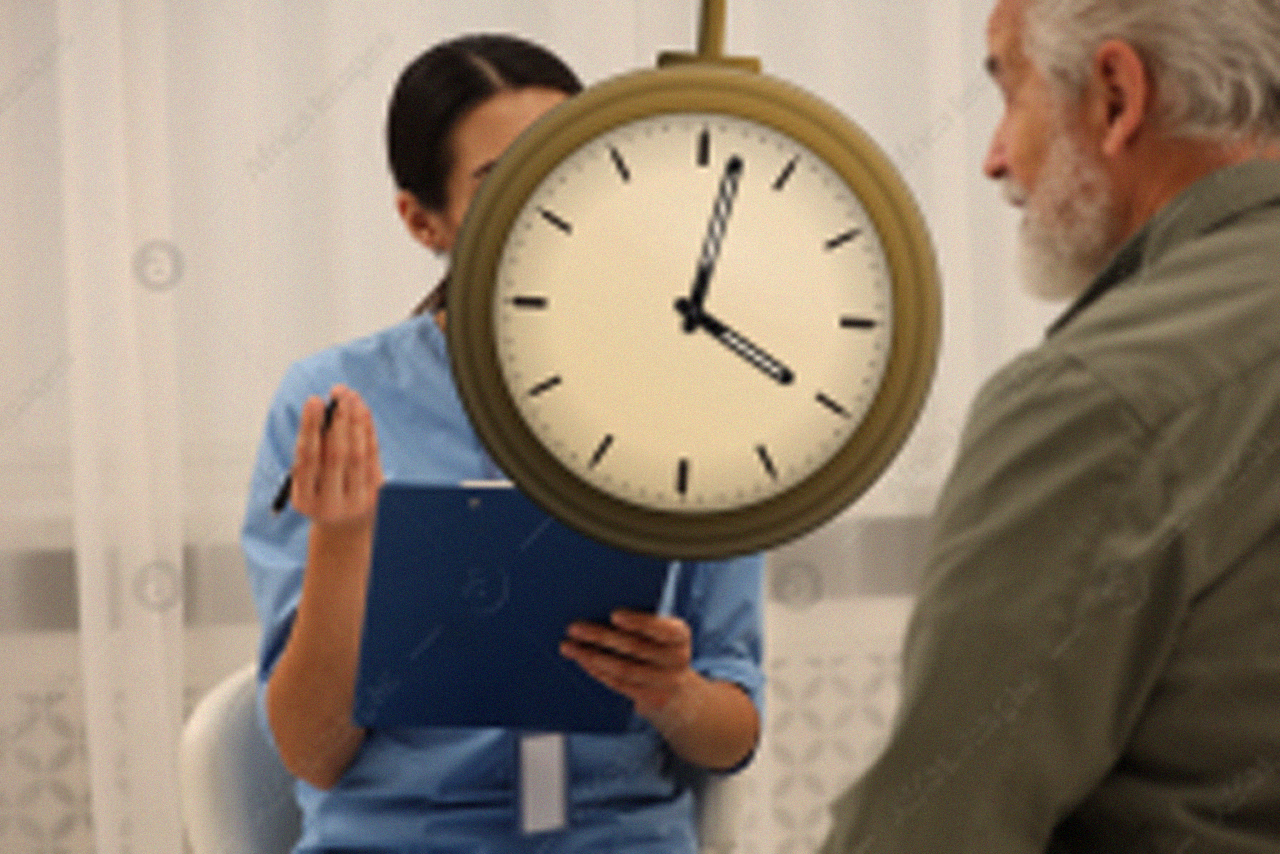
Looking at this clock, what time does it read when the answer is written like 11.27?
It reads 4.02
